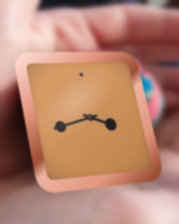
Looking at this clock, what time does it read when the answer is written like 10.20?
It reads 3.43
